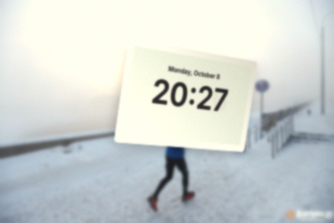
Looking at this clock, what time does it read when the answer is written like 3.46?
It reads 20.27
